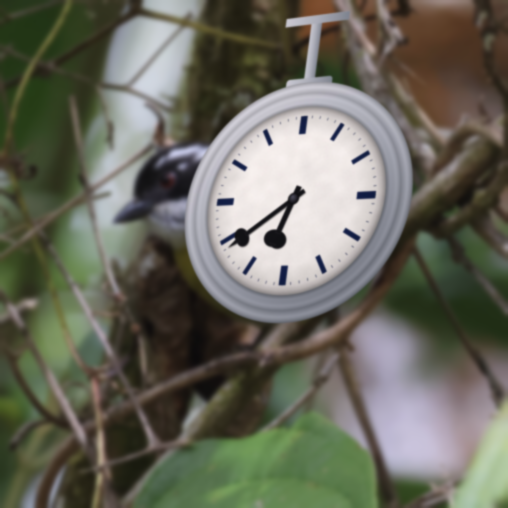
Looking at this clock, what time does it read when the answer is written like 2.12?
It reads 6.39
